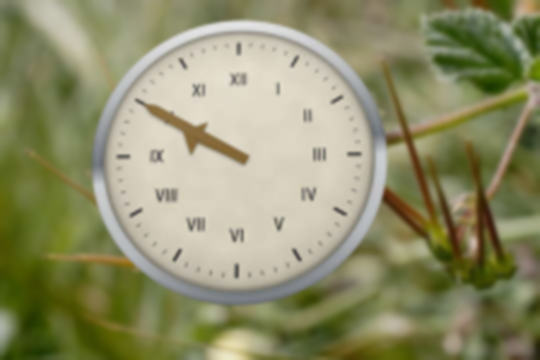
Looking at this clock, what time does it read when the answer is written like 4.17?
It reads 9.50
